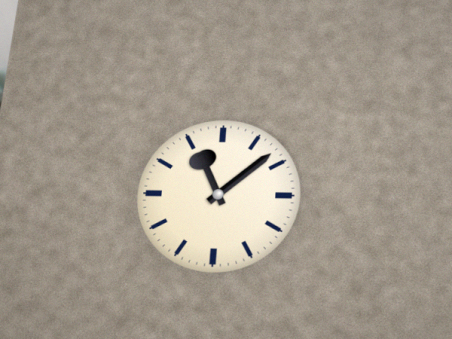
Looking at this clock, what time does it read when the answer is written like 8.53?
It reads 11.08
